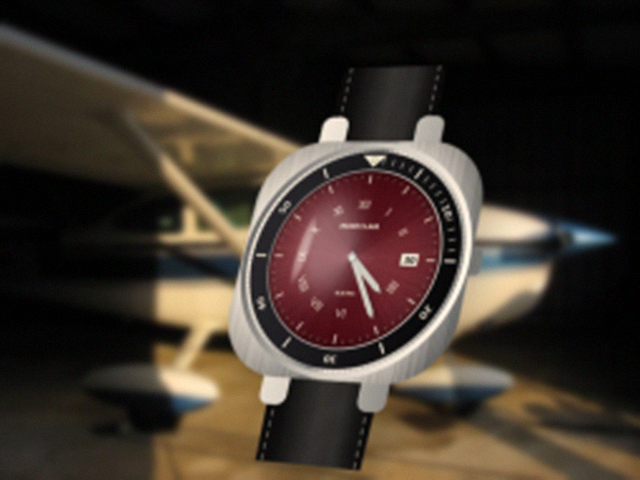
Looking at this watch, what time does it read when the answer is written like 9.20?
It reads 4.25
